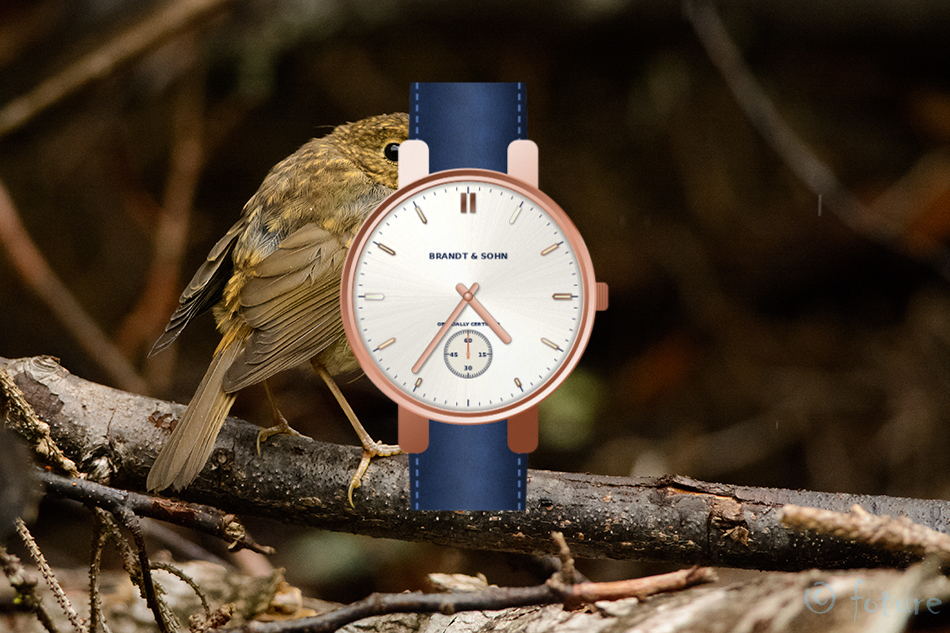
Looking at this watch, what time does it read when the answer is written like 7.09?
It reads 4.36
